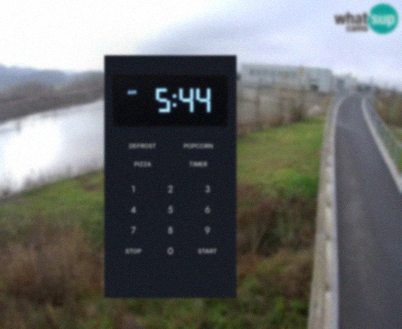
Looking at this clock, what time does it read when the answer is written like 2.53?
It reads 5.44
